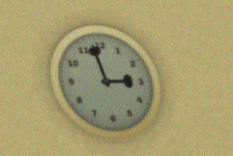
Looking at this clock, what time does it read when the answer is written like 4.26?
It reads 2.58
